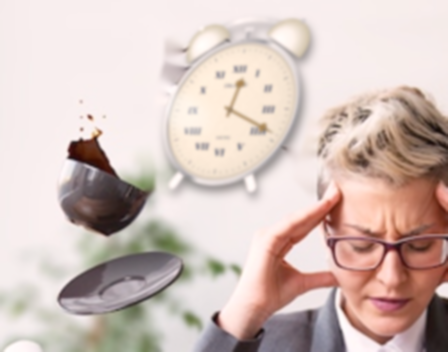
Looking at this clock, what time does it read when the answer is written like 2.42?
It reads 12.19
